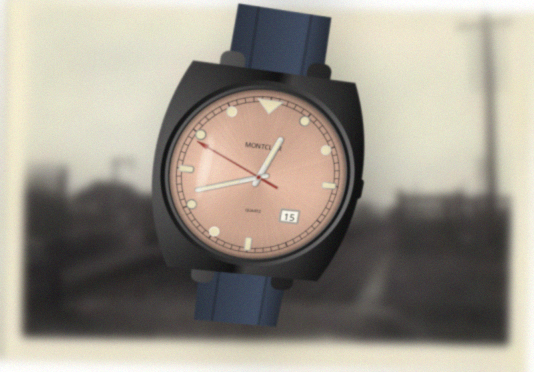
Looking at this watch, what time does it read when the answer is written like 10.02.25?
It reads 12.41.49
